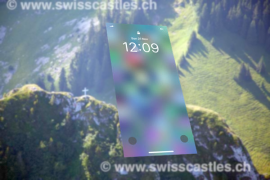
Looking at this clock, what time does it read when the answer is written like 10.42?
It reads 12.09
